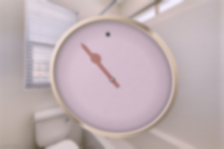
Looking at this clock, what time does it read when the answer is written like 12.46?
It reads 10.54
